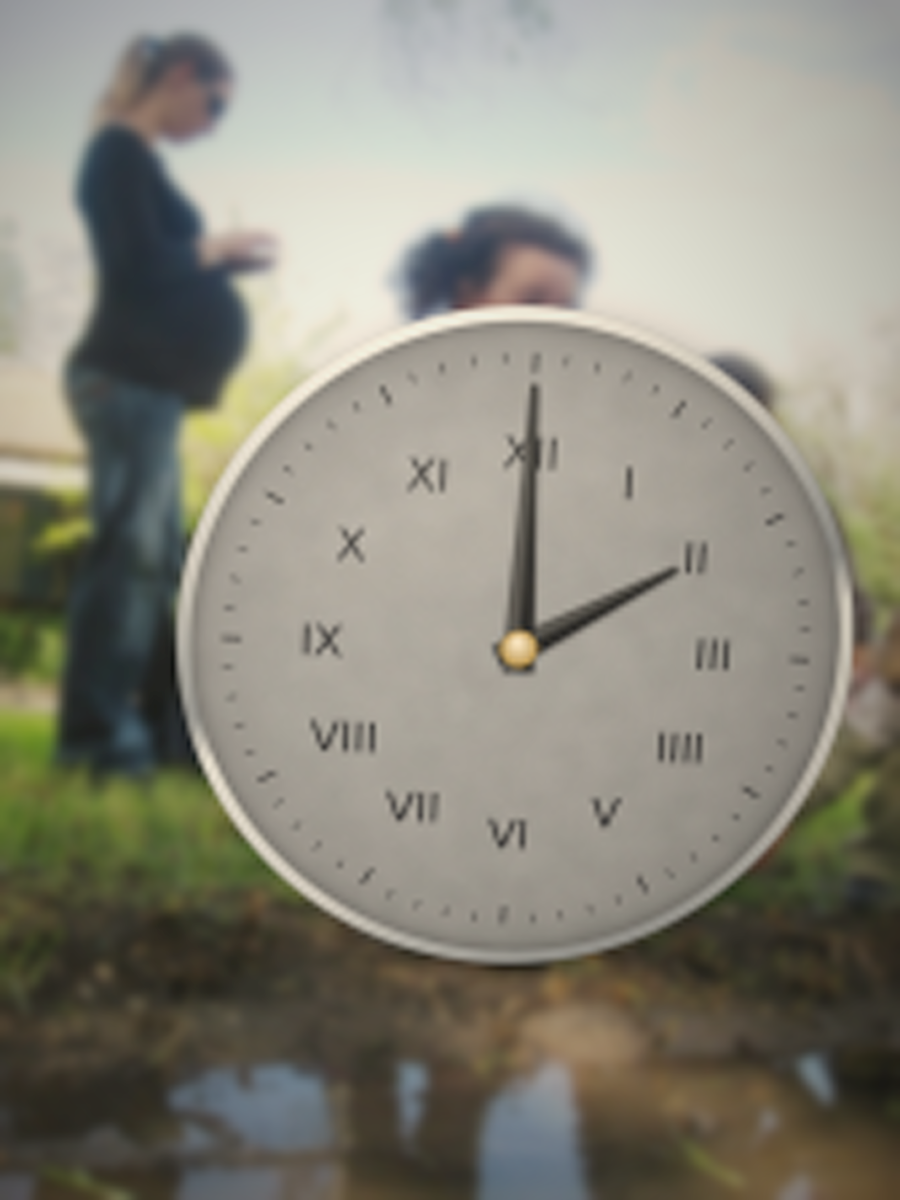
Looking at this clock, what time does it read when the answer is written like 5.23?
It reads 2.00
